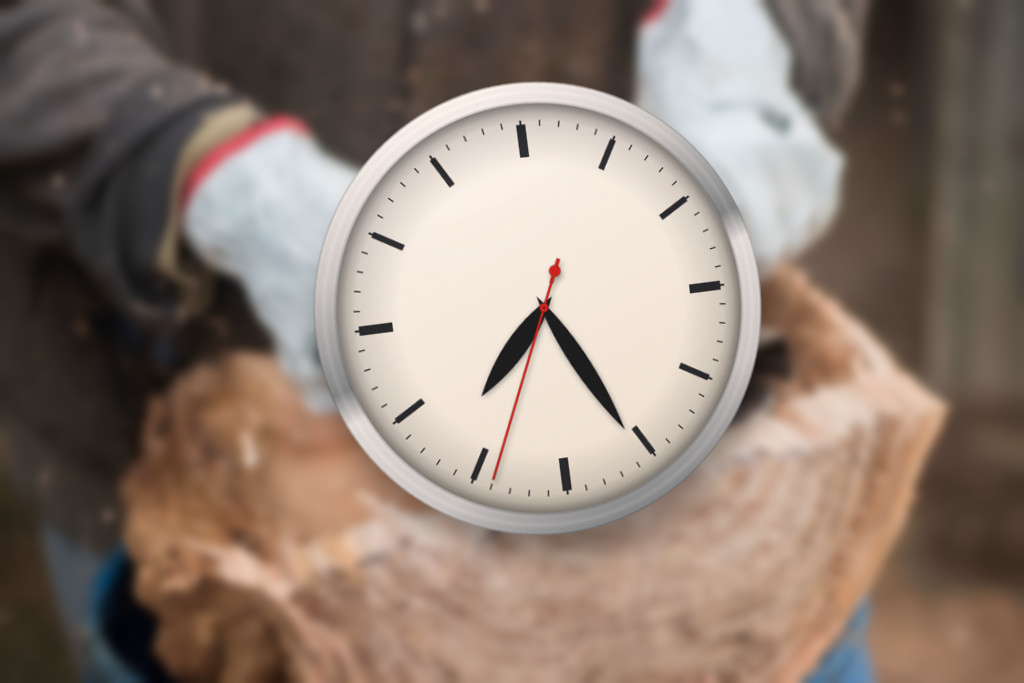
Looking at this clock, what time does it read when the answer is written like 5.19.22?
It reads 7.25.34
